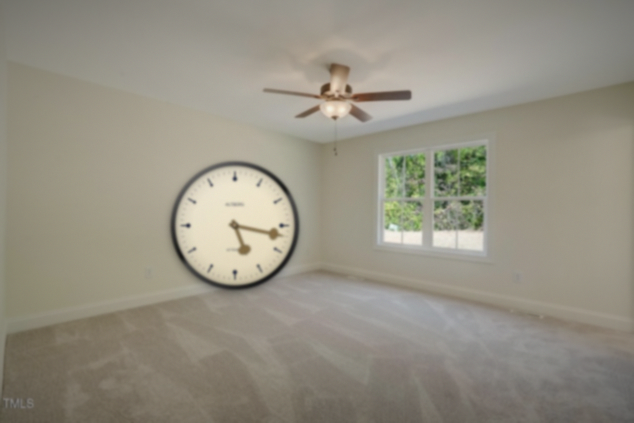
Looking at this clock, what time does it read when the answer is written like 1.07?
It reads 5.17
